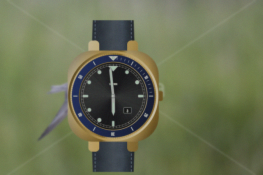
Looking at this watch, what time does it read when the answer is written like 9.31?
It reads 5.59
